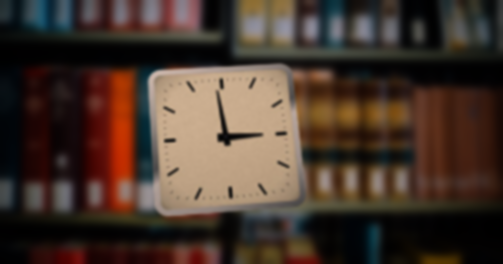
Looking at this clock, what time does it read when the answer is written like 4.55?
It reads 2.59
